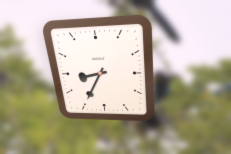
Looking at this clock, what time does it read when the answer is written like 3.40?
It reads 8.35
